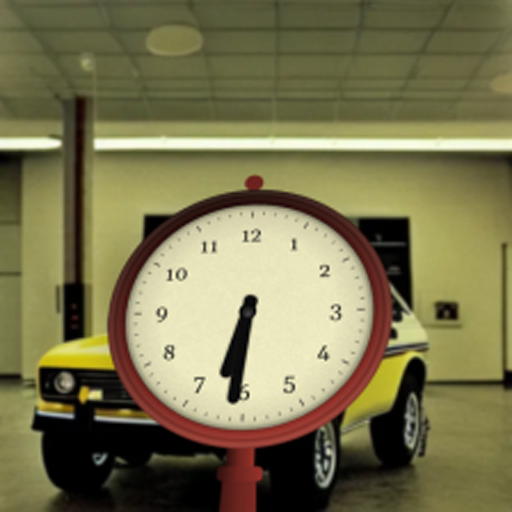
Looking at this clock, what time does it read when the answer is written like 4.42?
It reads 6.31
